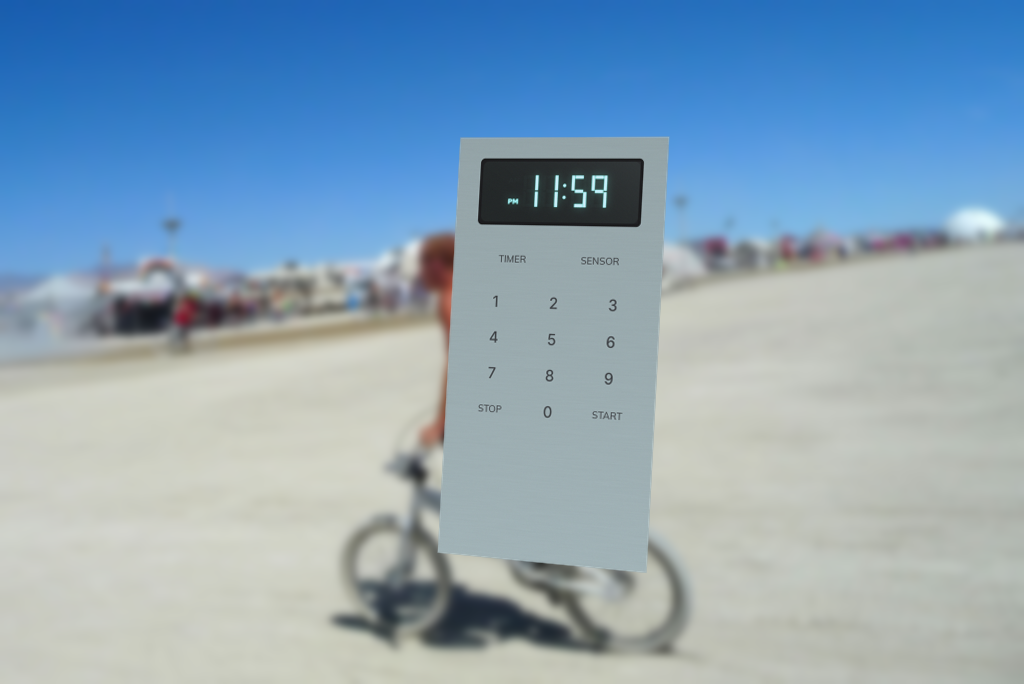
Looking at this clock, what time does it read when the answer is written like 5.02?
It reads 11.59
